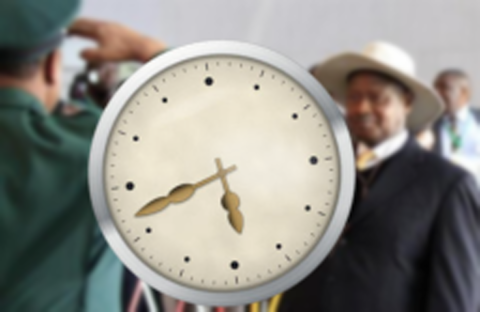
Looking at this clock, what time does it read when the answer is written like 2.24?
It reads 5.42
